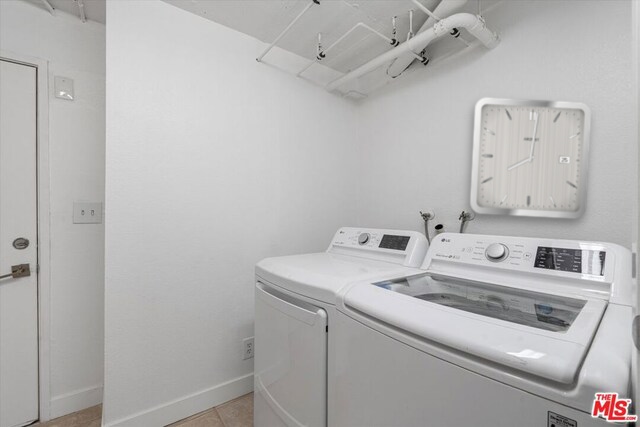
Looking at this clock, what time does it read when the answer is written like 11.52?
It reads 8.01
